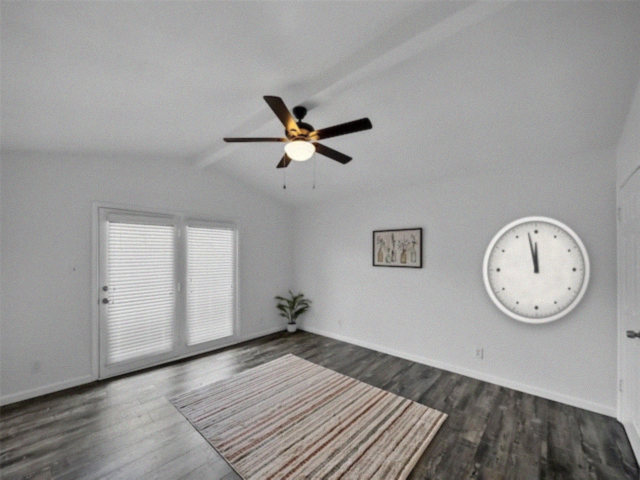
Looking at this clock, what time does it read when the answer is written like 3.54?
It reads 11.58
